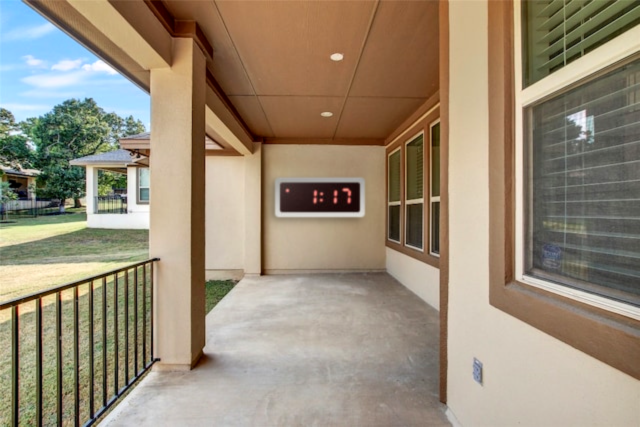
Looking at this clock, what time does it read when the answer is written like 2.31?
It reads 1.17
